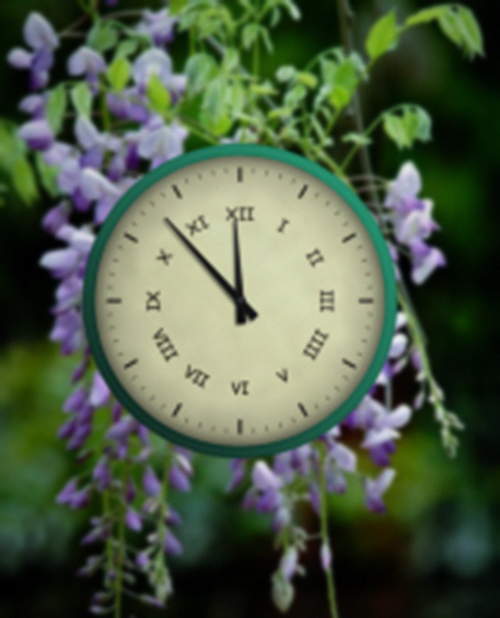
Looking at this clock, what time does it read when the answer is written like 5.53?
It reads 11.53
